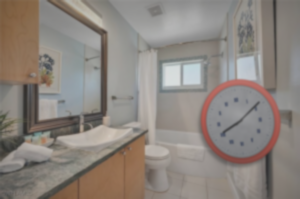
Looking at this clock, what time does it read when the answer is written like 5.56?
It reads 8.09
